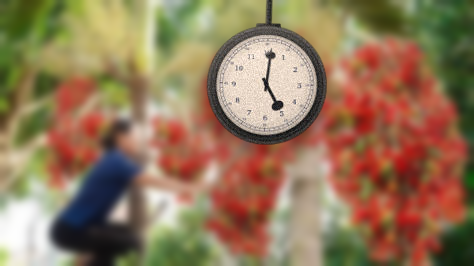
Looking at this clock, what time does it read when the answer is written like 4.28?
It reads 5.01
